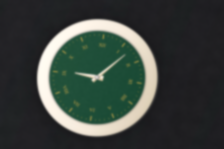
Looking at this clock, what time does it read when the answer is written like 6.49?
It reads 9.07
